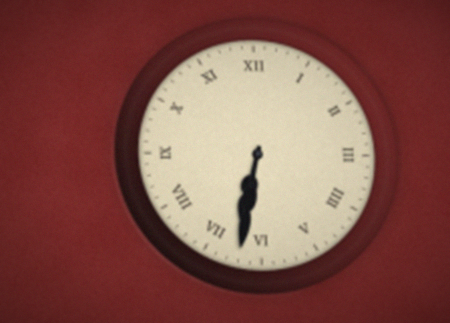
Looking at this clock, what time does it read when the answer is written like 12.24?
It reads 6.32
